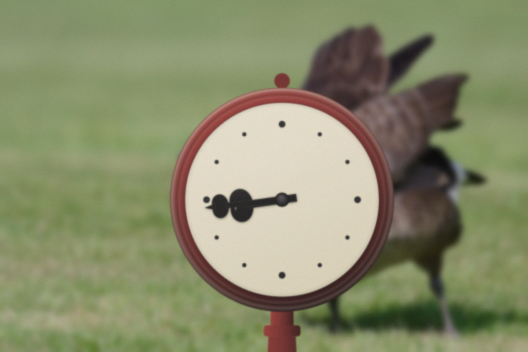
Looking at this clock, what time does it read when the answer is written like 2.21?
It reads 8.44
